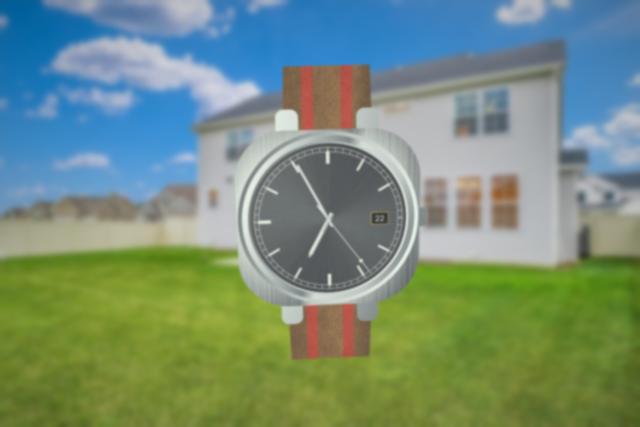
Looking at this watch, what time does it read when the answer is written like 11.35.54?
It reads 6.55.24
